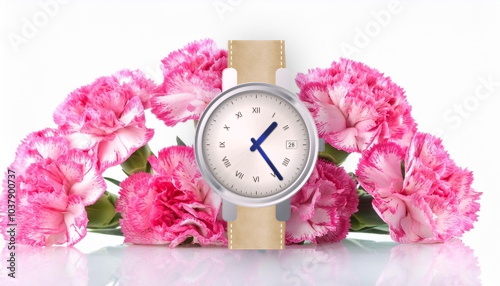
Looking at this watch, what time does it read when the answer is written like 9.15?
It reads 1.24
